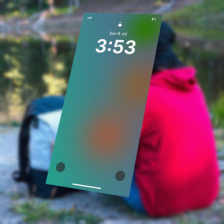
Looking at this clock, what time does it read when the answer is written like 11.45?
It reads 3.53
